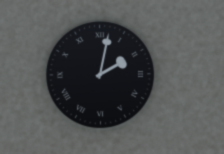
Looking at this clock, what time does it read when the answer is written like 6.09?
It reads 2.02
